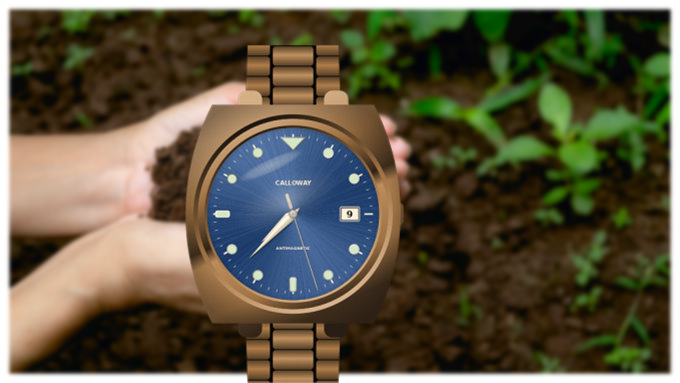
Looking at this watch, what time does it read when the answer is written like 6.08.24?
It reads 7.37.27
